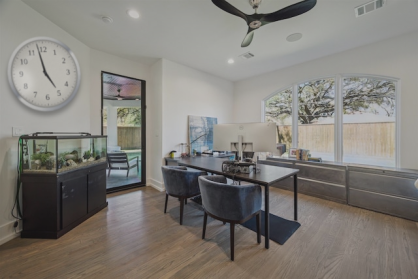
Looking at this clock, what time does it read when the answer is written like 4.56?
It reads 4.58
